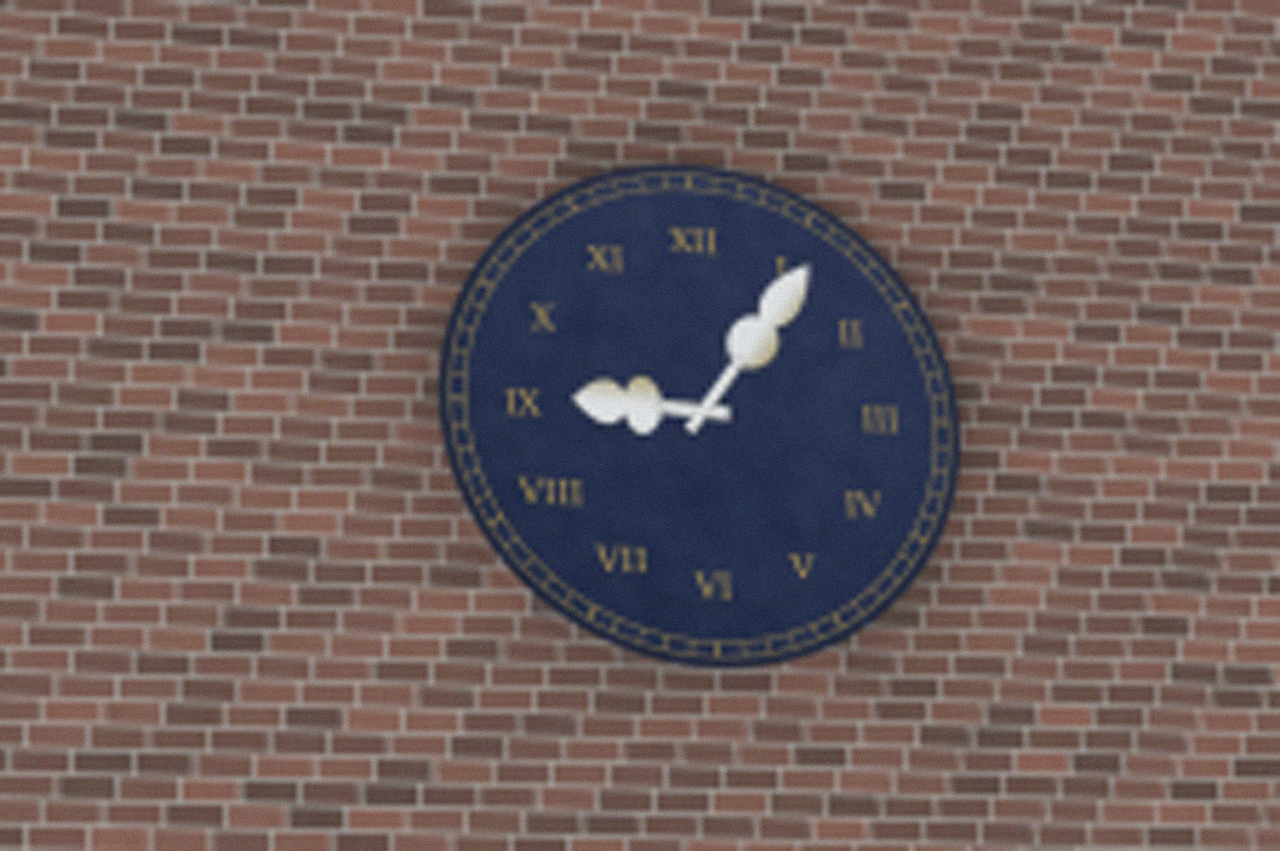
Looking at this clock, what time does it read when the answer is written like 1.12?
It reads 9.06
